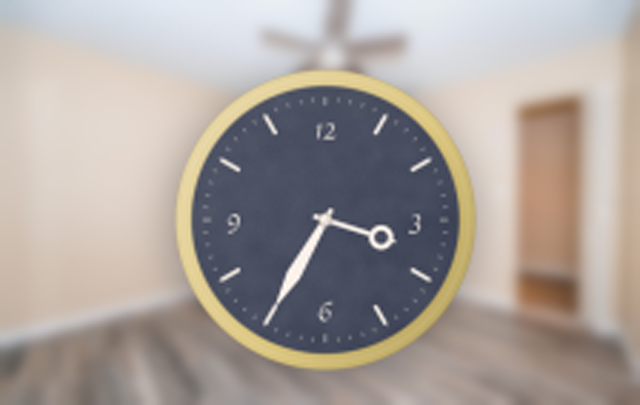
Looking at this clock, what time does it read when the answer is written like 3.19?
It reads 3.35
